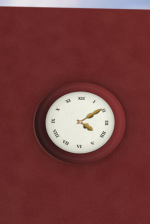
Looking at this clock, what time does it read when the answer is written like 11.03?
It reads 4.09
